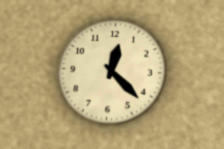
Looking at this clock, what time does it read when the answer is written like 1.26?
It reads 12.22
